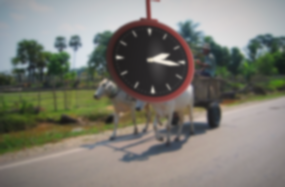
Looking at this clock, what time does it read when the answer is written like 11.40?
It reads 2.16
